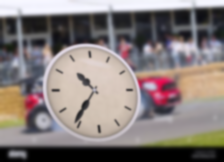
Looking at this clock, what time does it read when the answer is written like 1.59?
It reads 10.36
